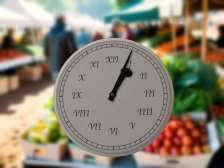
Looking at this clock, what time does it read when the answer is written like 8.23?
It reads 1.04
